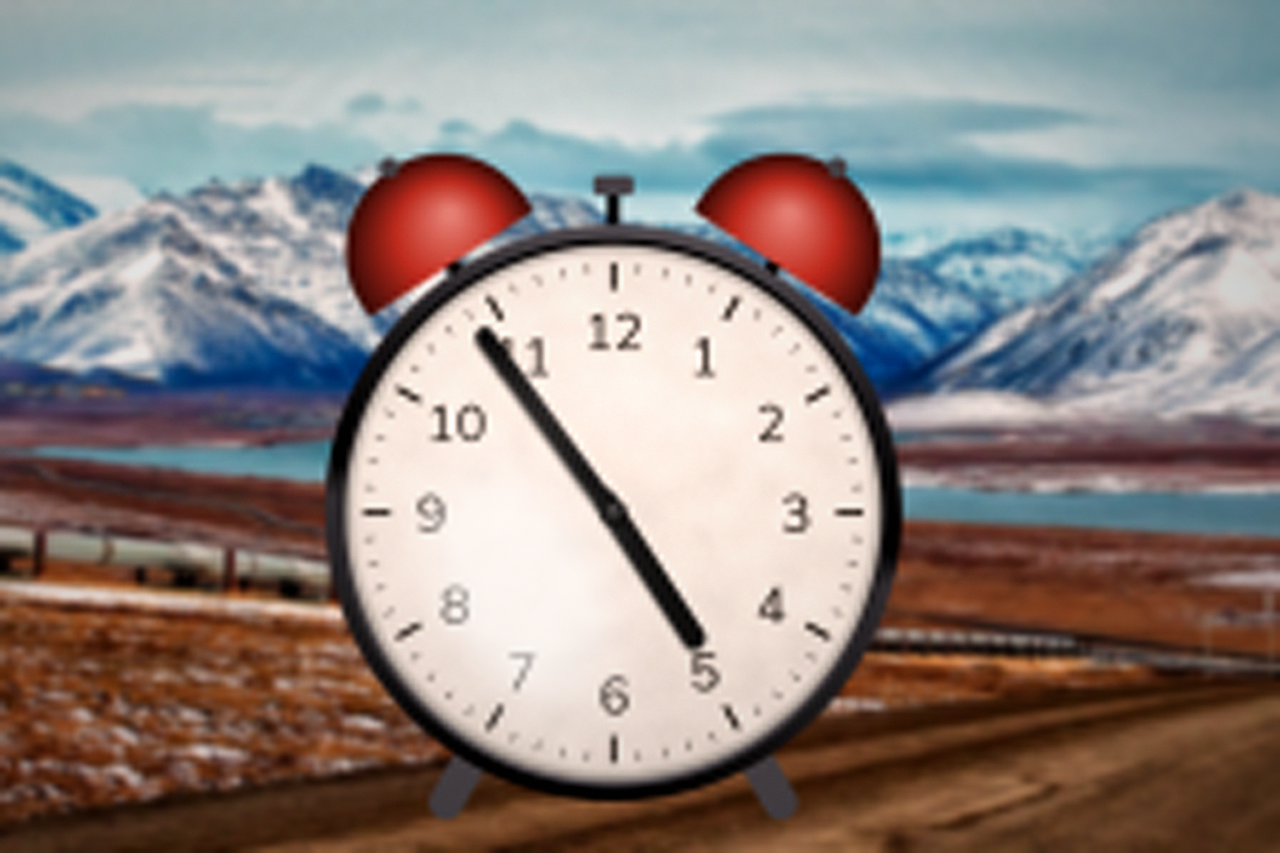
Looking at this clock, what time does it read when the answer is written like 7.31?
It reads 4.54
